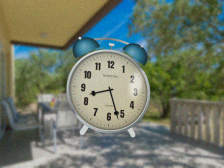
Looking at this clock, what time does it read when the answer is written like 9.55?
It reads 8.27
